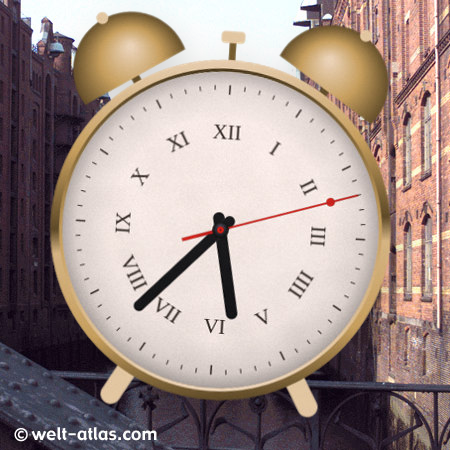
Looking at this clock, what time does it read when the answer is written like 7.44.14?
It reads 5.37.12
